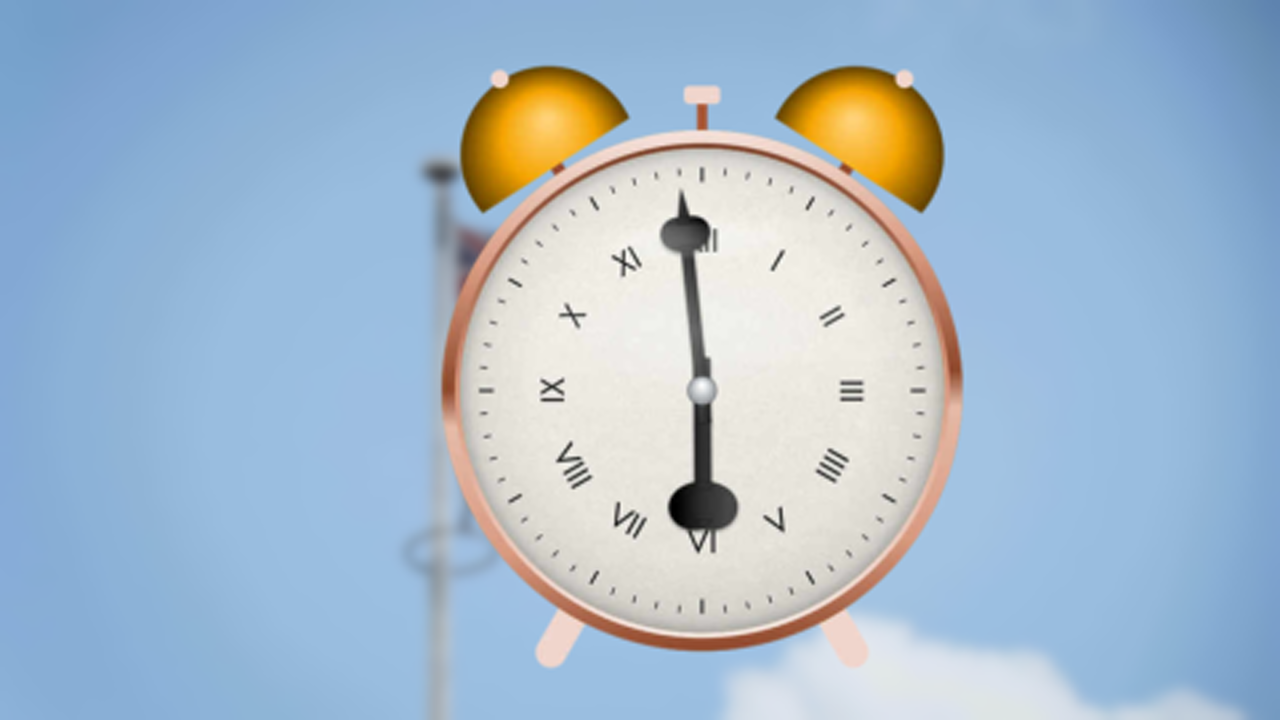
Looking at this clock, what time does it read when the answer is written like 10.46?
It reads 5.59
